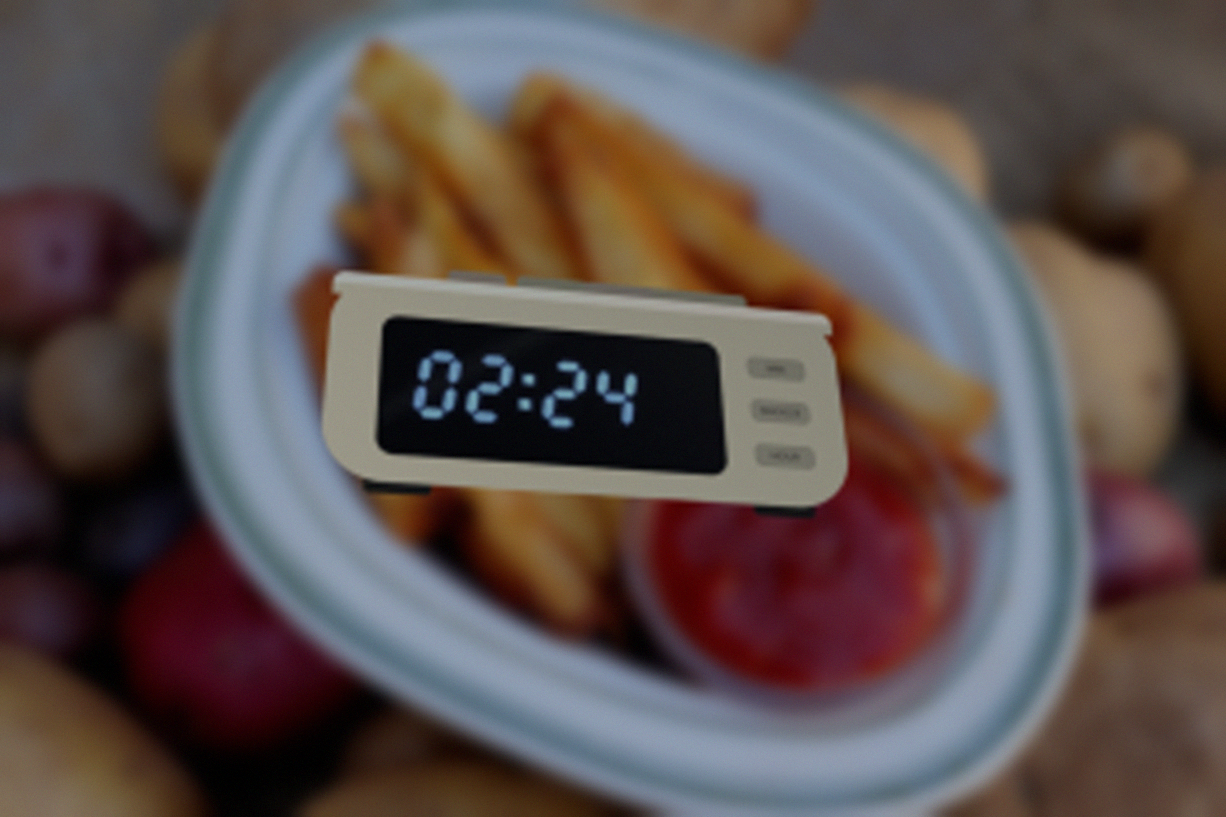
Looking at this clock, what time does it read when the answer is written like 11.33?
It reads 2.24
